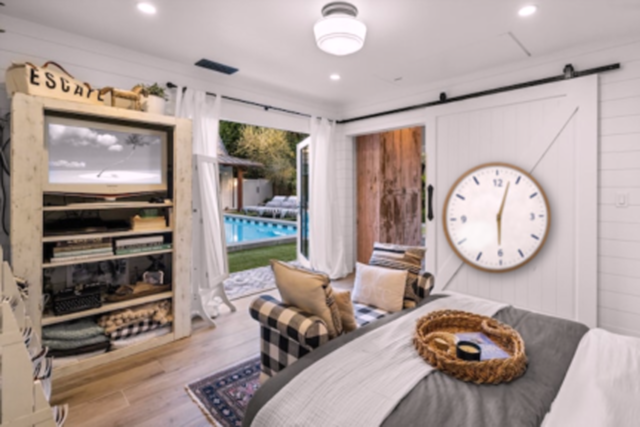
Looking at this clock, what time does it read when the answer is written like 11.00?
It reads 6.03
